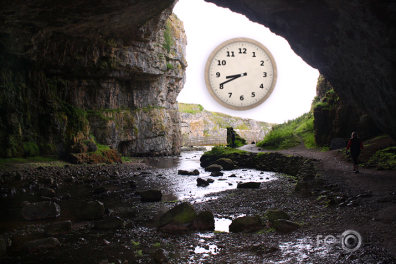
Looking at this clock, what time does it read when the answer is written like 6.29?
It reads 8.41
